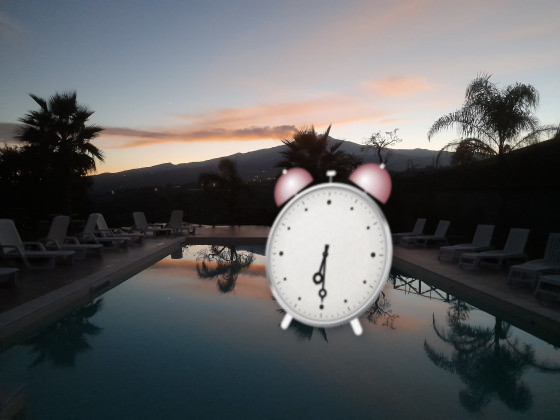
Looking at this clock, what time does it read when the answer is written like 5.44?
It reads 6.30
